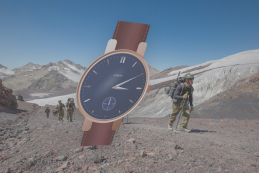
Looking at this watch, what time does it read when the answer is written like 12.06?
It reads 3.10
